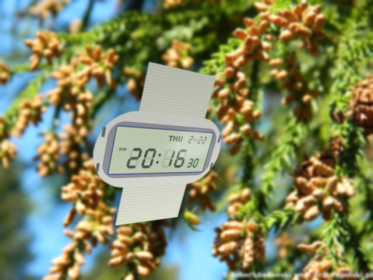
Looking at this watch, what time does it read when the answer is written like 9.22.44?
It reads 20.16.30
